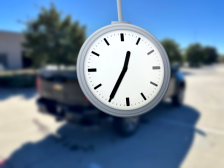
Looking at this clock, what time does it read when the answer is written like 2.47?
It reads 12.35
